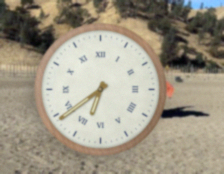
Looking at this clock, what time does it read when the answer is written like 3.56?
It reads 6.39
